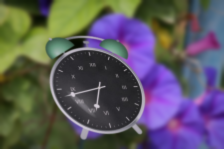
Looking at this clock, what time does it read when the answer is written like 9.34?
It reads 6.43
